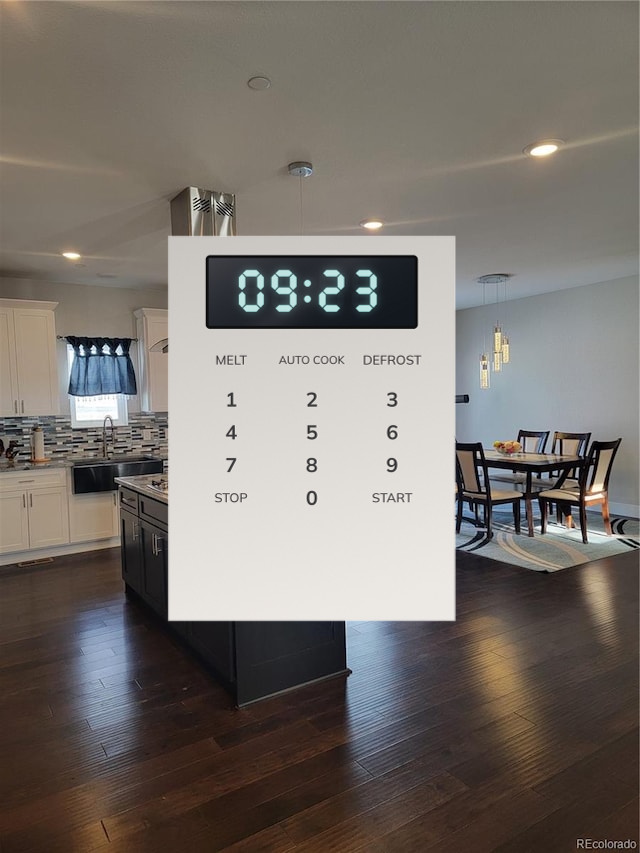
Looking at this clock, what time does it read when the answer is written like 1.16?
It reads 9.23
